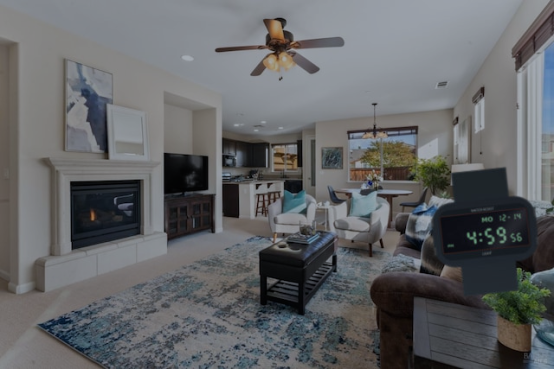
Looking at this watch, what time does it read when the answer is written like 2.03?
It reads 4.59
